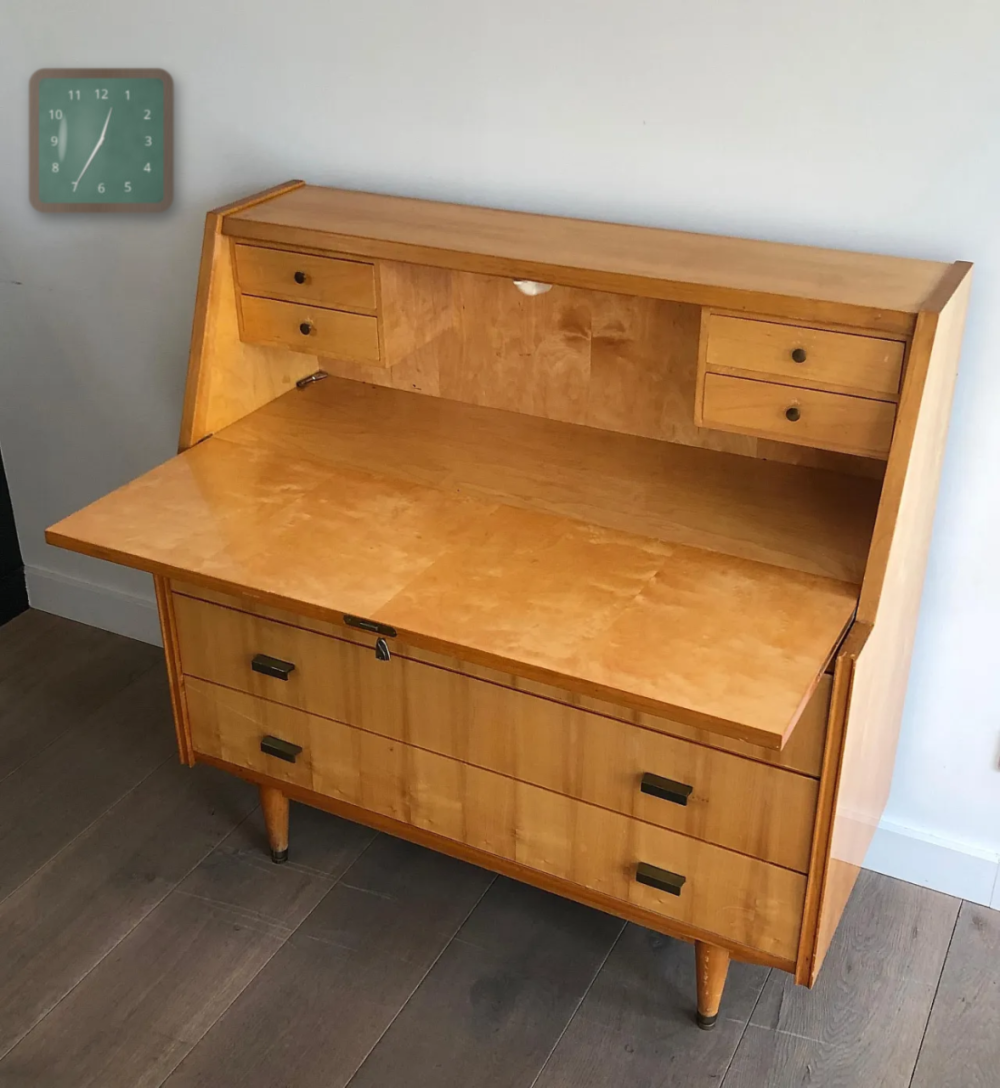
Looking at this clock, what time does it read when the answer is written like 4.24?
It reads 12.35
